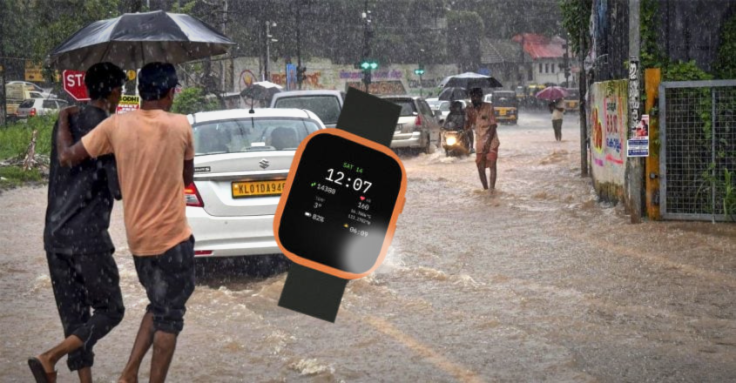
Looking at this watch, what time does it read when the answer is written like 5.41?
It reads 12.07
